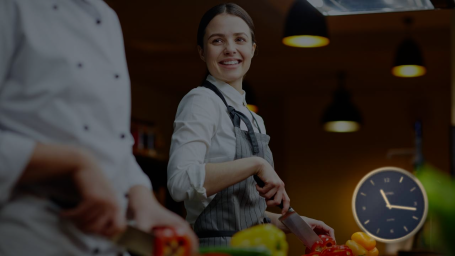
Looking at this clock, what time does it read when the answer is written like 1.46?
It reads 11.17
